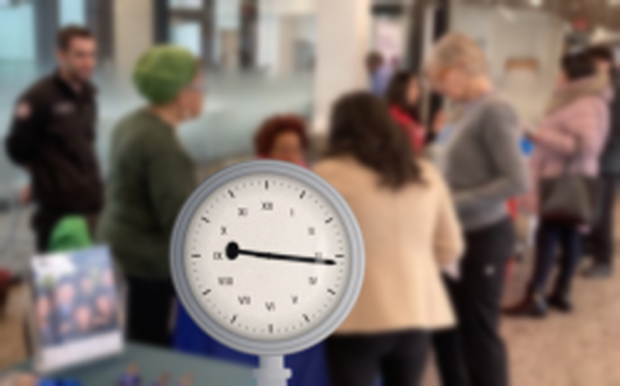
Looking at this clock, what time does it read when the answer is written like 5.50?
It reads 9.16
